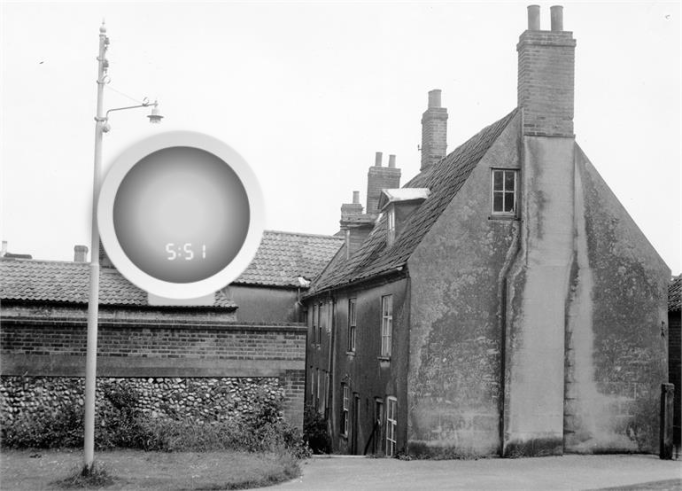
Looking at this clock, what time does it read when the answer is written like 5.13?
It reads 5.51
